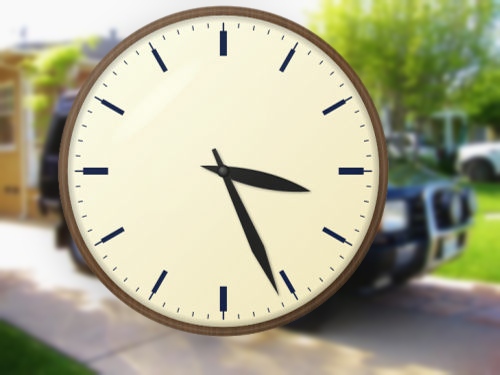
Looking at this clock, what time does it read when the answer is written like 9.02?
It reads 3.26
